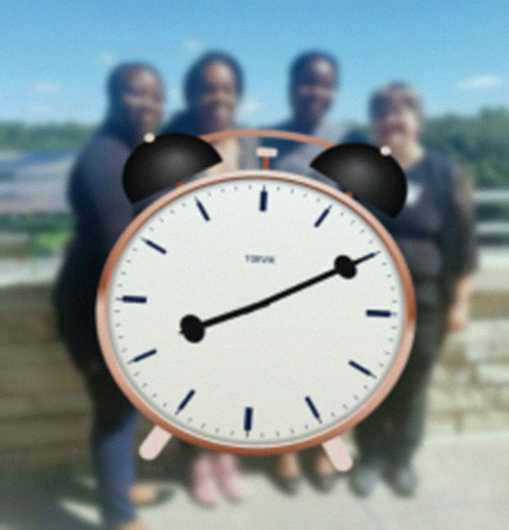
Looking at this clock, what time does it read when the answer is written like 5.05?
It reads 8.10
